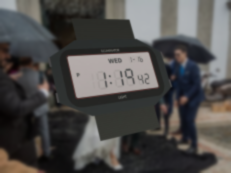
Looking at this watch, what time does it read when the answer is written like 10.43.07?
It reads 1.19.42
